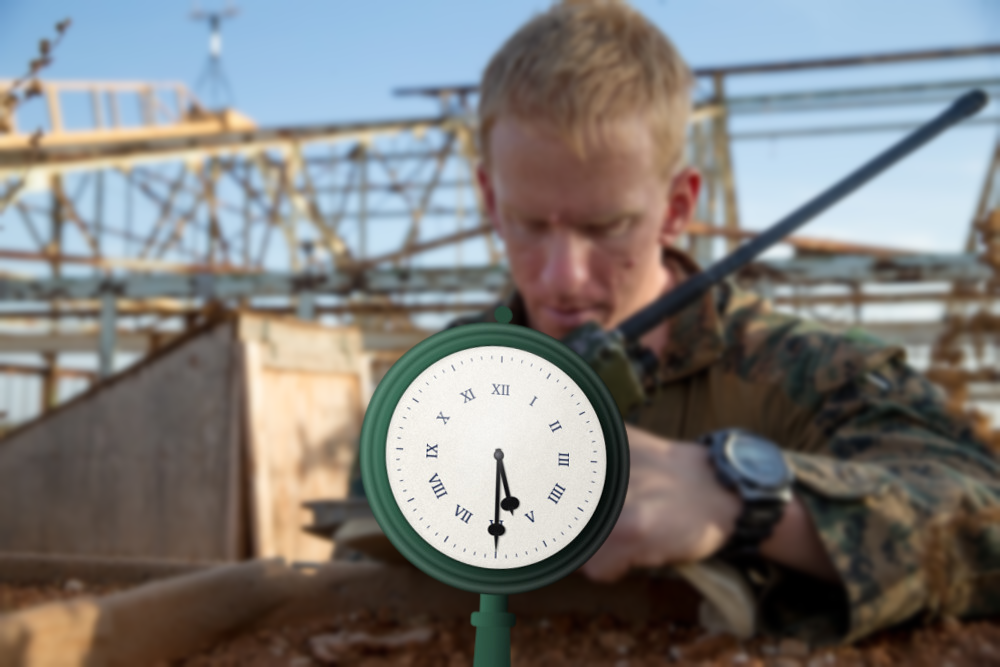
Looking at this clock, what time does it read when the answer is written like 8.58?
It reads 5.30
